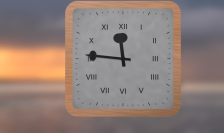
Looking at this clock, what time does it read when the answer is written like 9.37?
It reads 11.46
